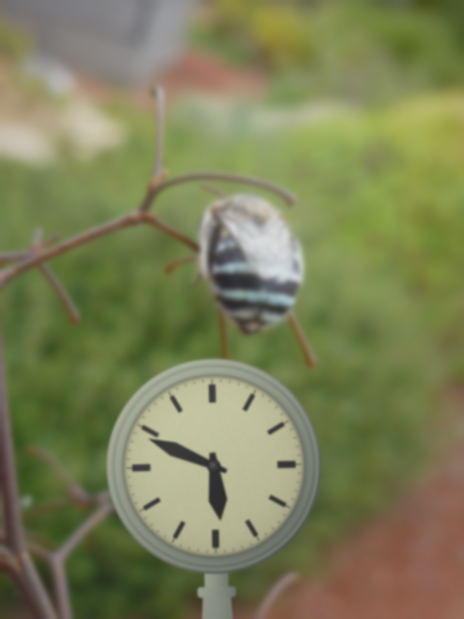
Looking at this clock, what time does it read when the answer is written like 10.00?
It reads 5.49
